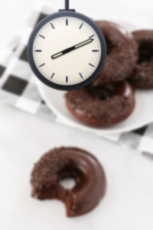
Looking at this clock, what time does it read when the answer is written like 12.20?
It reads 8.11
